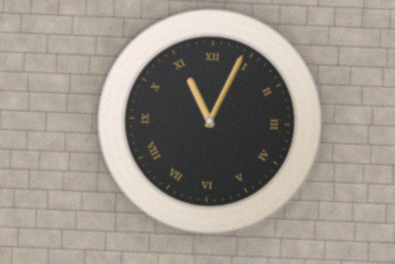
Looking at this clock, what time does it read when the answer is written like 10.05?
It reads 11.04
